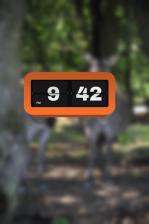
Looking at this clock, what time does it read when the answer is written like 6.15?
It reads 9.42
